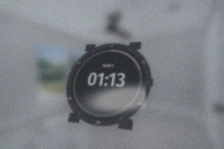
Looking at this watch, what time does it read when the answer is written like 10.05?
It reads 1.13
